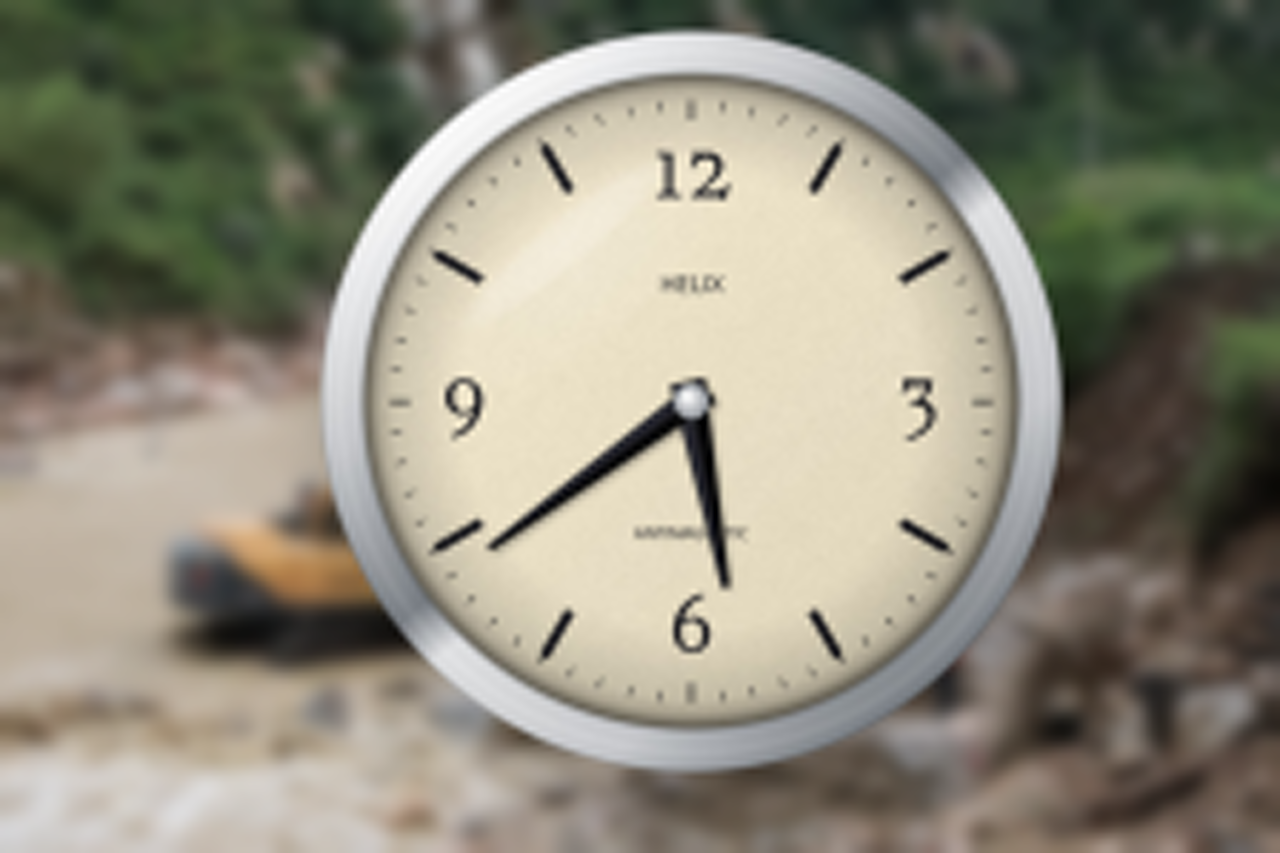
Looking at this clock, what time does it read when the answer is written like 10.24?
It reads 5.39
